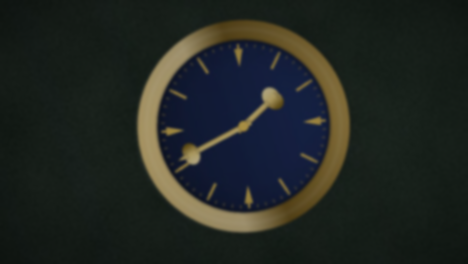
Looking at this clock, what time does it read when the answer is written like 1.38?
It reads 1.41
